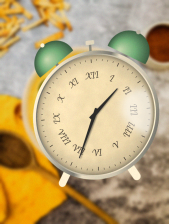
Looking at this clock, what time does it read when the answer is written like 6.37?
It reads 1.34
